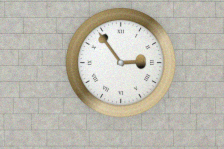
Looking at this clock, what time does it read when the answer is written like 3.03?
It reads 2.54
